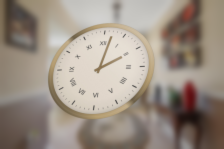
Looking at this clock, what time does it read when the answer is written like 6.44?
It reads 2.02
